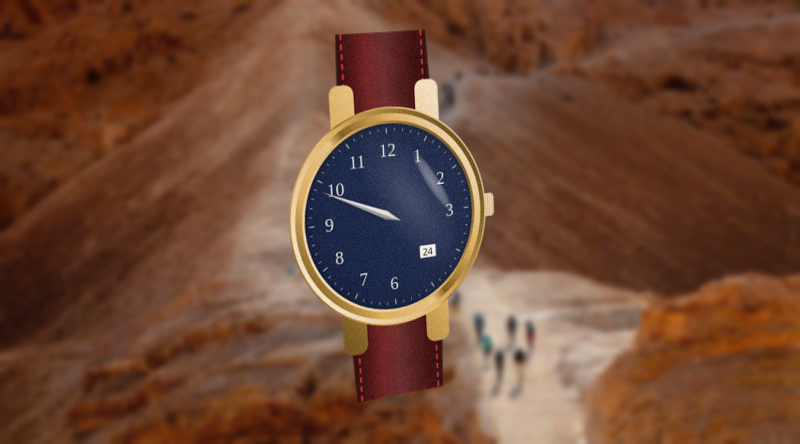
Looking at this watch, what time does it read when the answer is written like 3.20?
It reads 9.49
